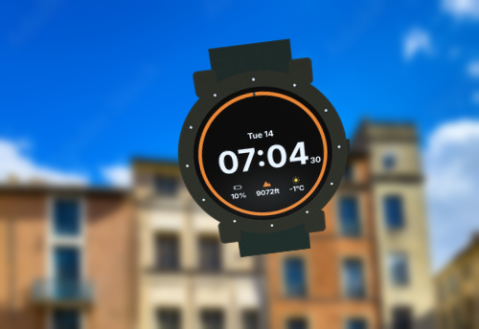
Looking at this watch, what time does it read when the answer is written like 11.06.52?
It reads 7.04.30
